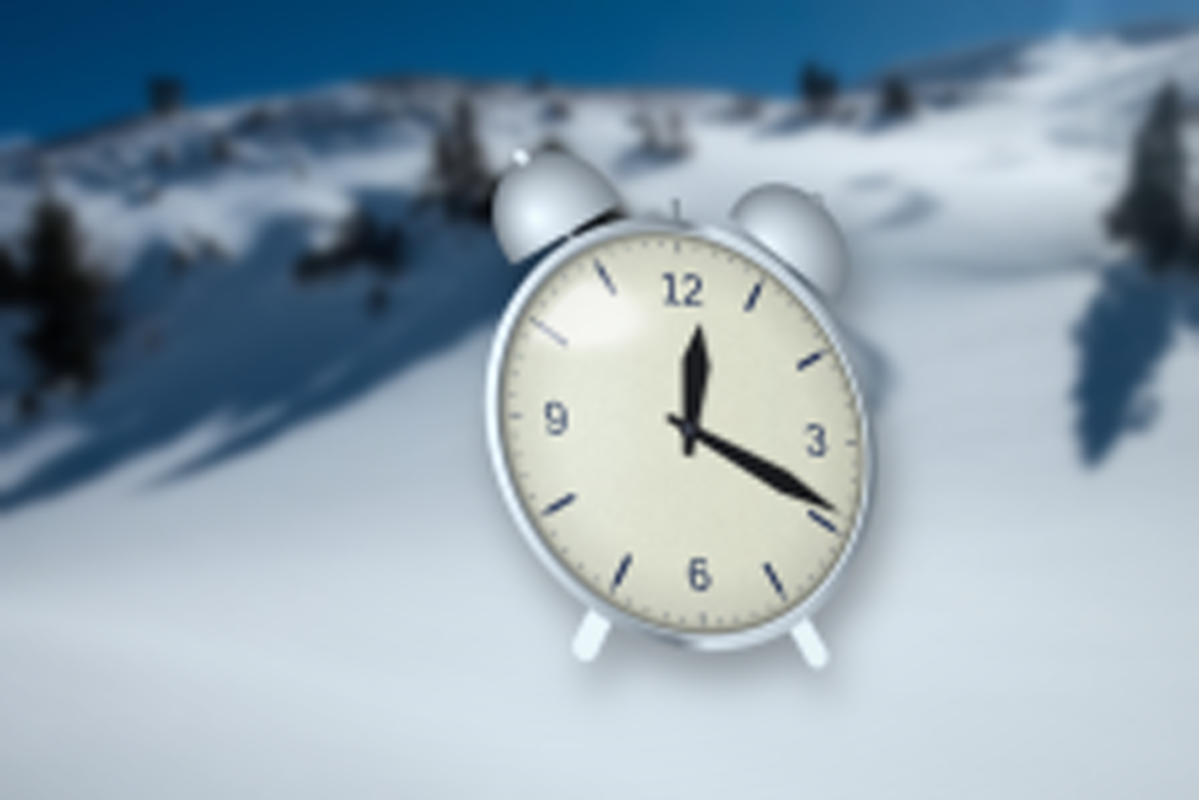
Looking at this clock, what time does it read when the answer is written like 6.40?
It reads 12.19
